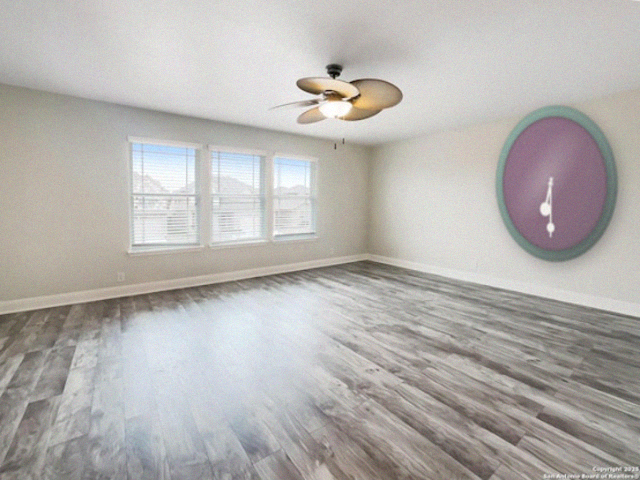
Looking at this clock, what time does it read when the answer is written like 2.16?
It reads 6.30
